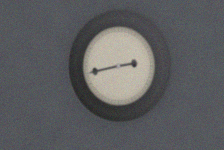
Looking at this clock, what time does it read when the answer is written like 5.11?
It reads 2.43
